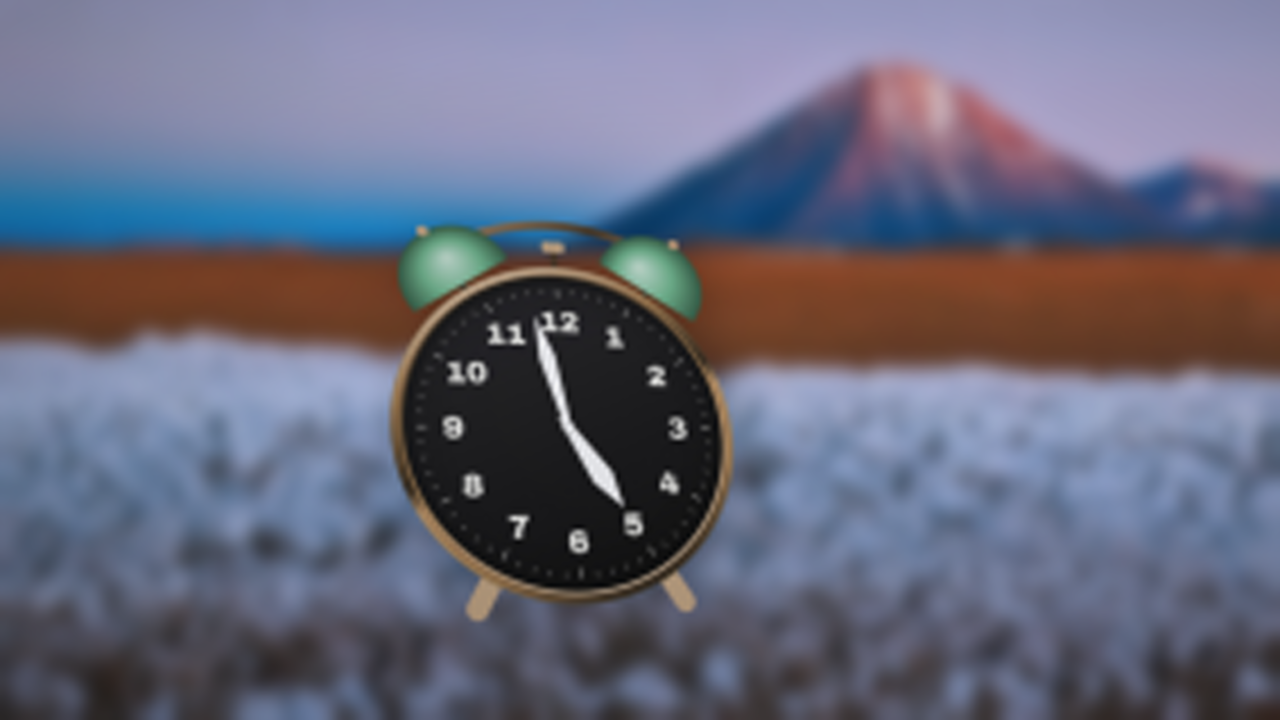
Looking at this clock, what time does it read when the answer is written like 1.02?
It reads 4.58
